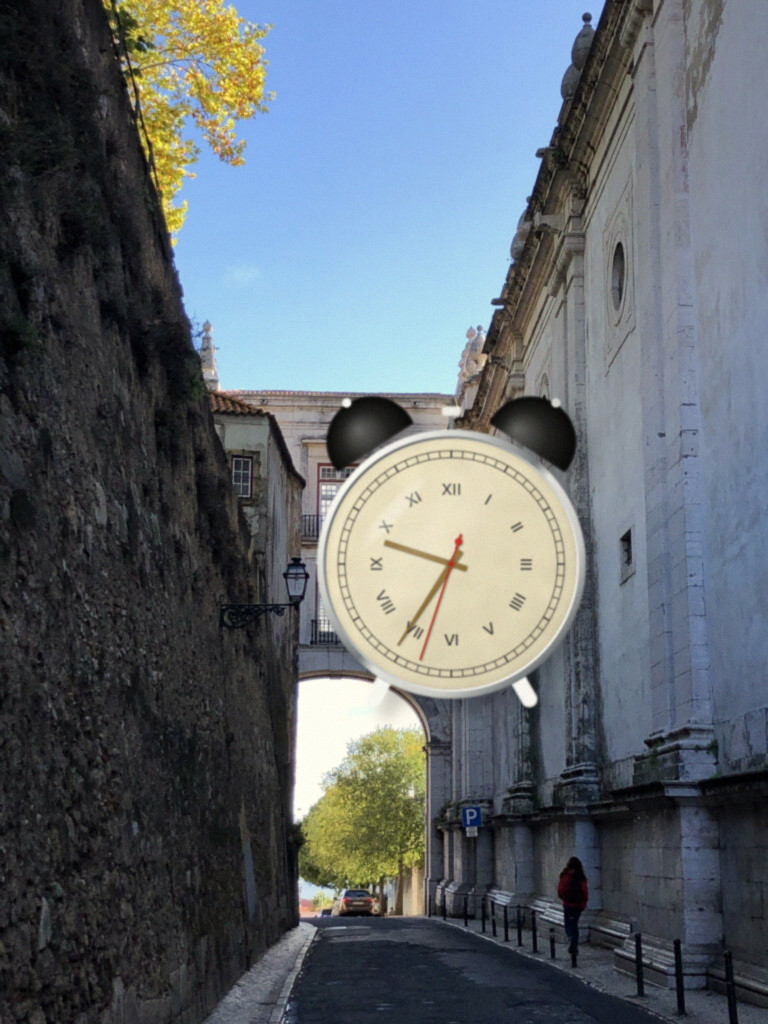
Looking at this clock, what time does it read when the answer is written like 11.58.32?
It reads 9.35.33
